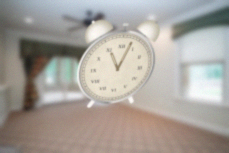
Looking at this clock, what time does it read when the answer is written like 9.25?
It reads 11.03
